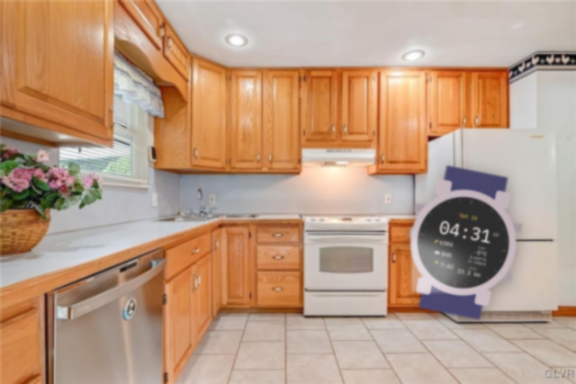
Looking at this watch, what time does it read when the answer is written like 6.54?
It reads 4.31
